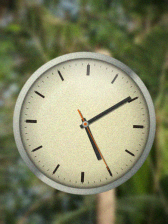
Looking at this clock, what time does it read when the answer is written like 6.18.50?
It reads 5.09.25
